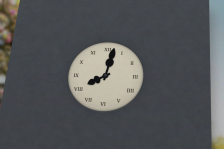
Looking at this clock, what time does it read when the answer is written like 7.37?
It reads 8.02
